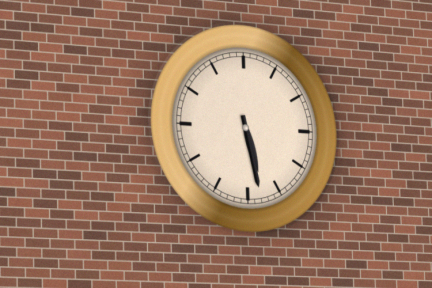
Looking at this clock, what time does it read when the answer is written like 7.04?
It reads 5.28
